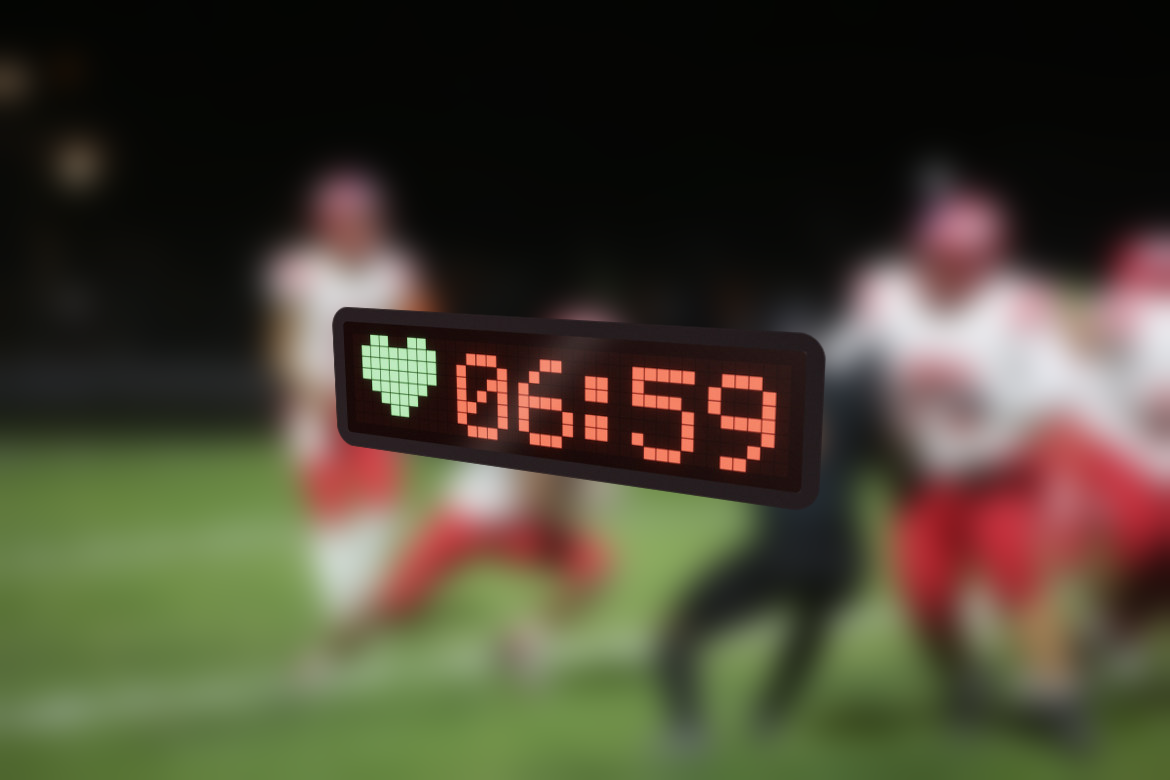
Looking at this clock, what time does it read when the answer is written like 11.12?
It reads 6.59
